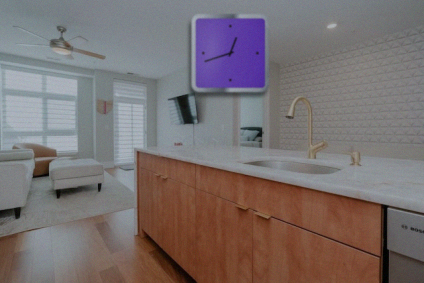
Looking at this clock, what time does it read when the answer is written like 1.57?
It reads 12.42
